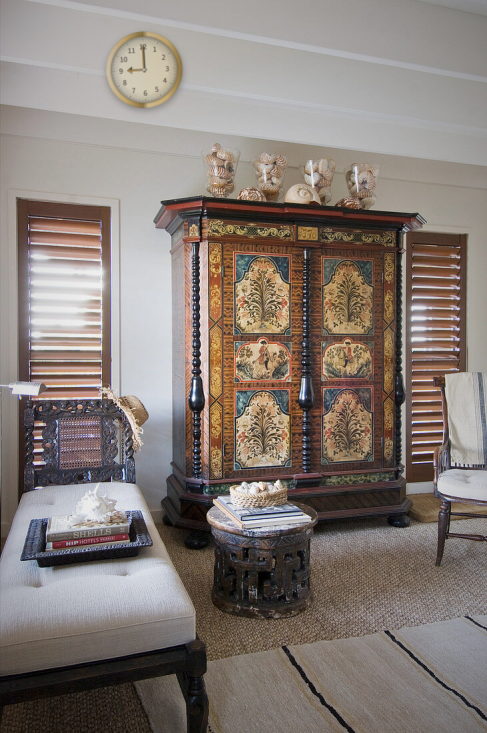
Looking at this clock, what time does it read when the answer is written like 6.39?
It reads 9.00
